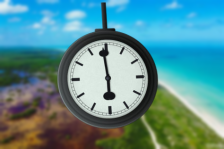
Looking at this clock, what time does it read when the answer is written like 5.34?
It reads 5.59
